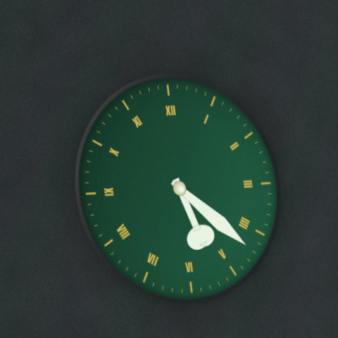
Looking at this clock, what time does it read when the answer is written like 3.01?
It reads 5.22
